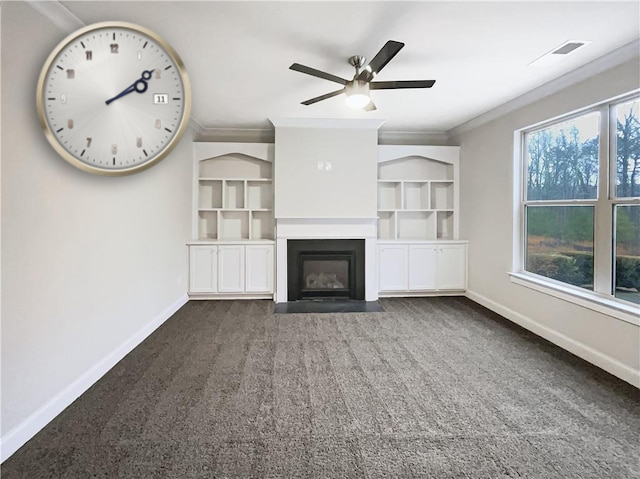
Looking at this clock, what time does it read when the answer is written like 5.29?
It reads 2.09
